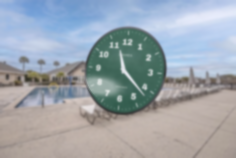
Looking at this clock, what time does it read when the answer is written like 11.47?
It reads 11.22
